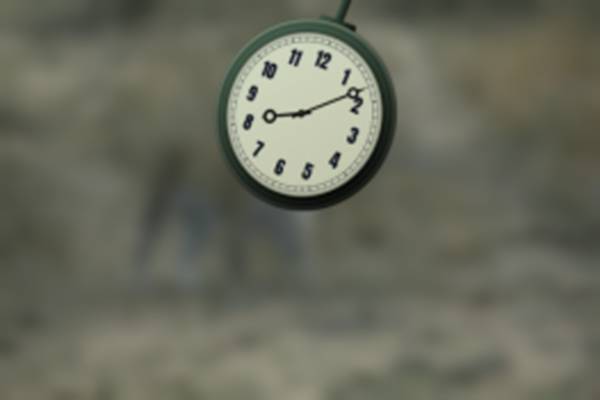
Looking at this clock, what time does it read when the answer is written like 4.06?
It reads 8.08
